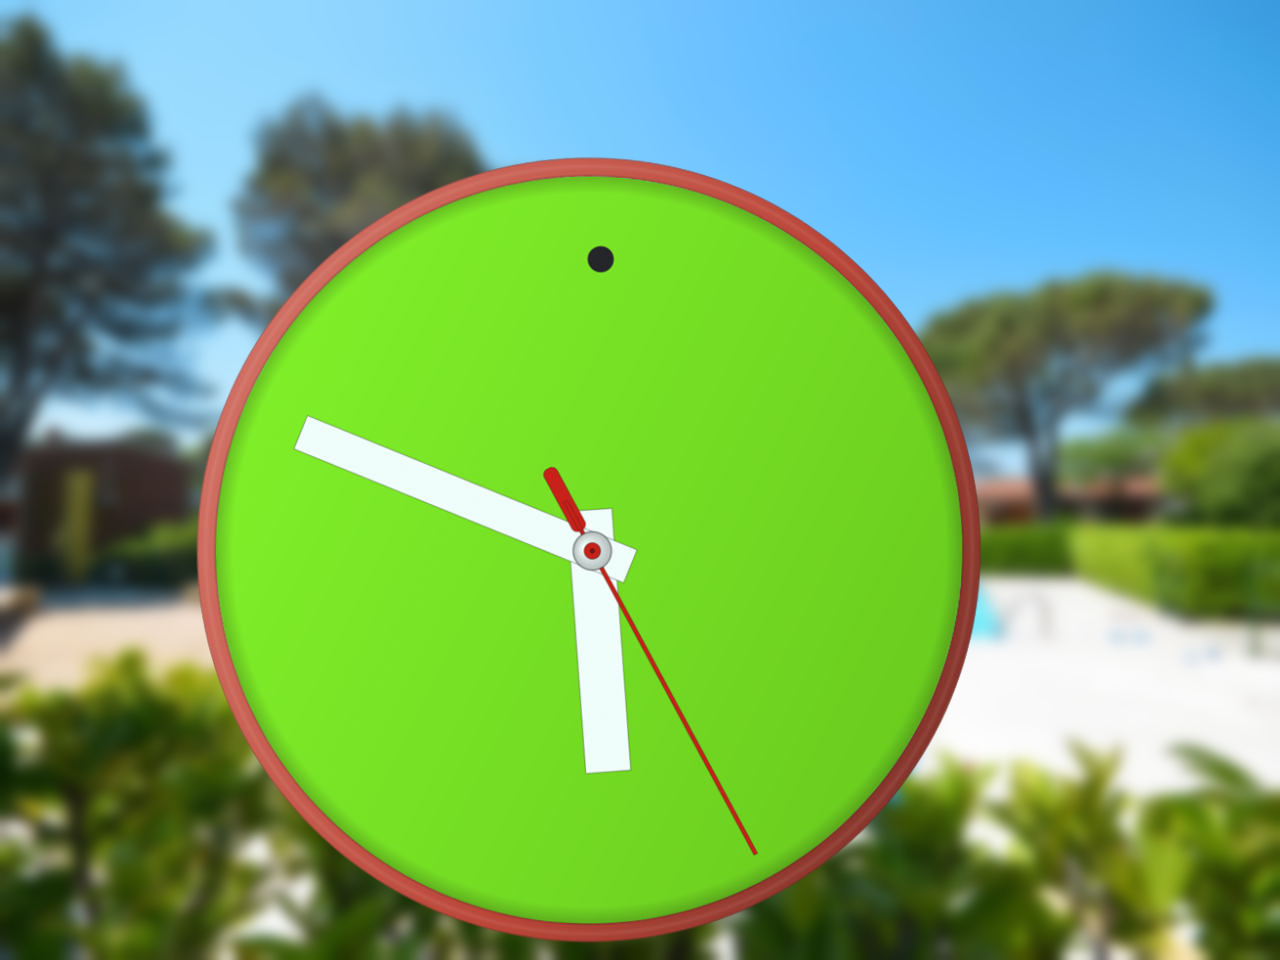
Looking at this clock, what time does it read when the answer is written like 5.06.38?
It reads 5.48.25
